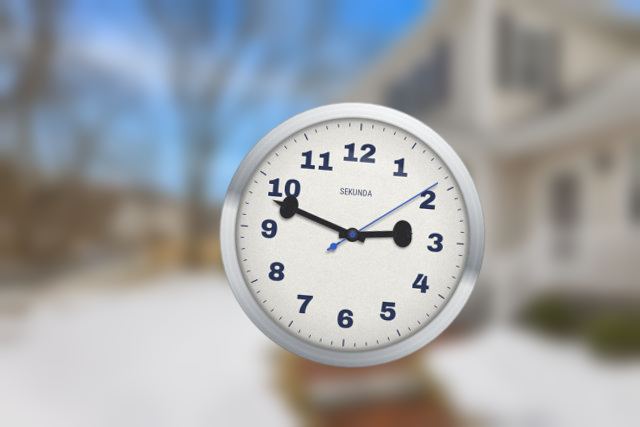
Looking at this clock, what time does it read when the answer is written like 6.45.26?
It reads 2.48.09
